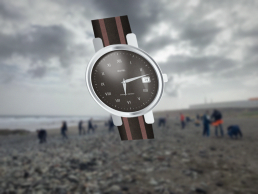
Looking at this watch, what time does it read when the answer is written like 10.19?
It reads 6.13
